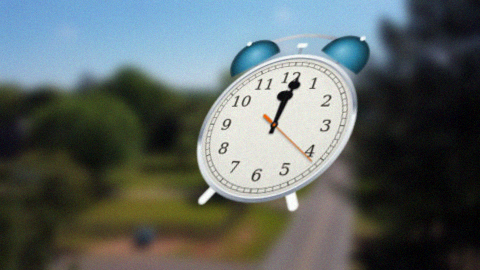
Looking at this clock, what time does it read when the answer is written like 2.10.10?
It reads 12.01.21
